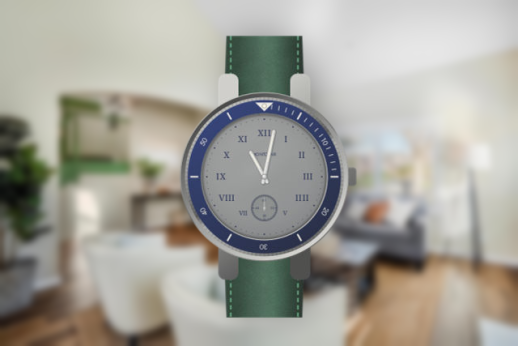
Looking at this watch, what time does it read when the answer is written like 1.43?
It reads 11.02
